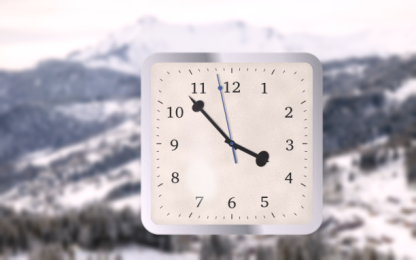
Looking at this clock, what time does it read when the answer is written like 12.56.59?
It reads 3.52.58
